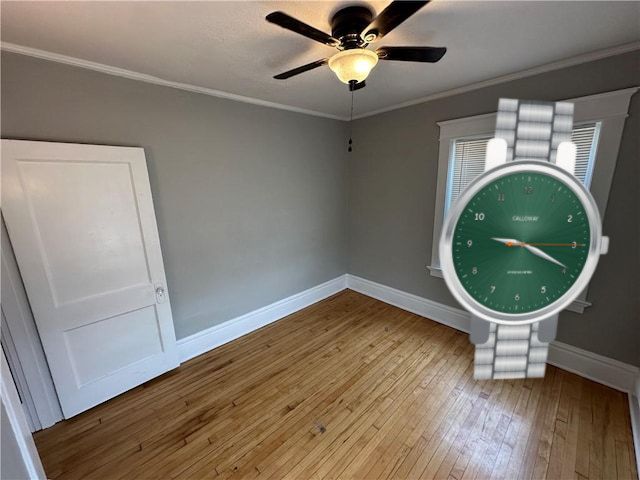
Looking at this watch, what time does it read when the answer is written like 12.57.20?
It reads 9.19.15
